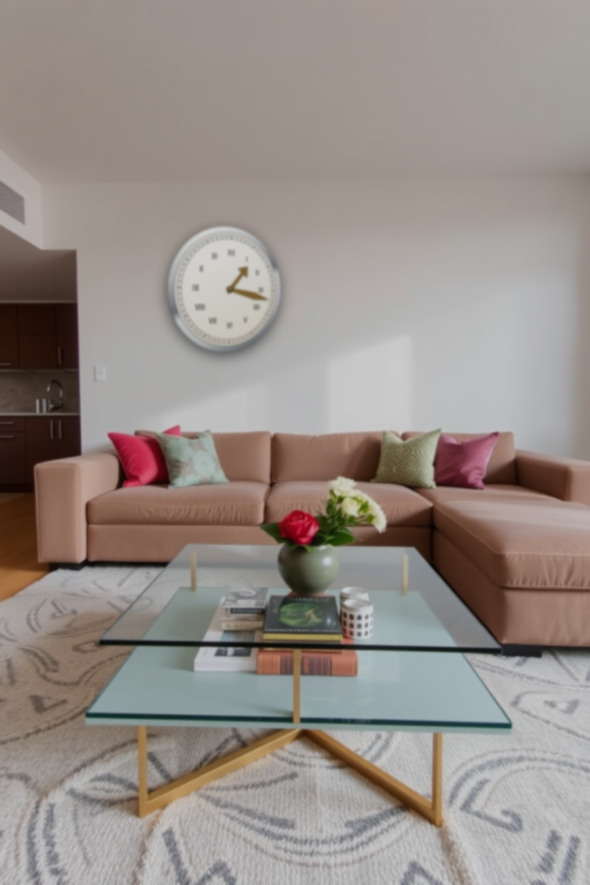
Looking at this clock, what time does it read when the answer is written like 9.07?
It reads 1.17
